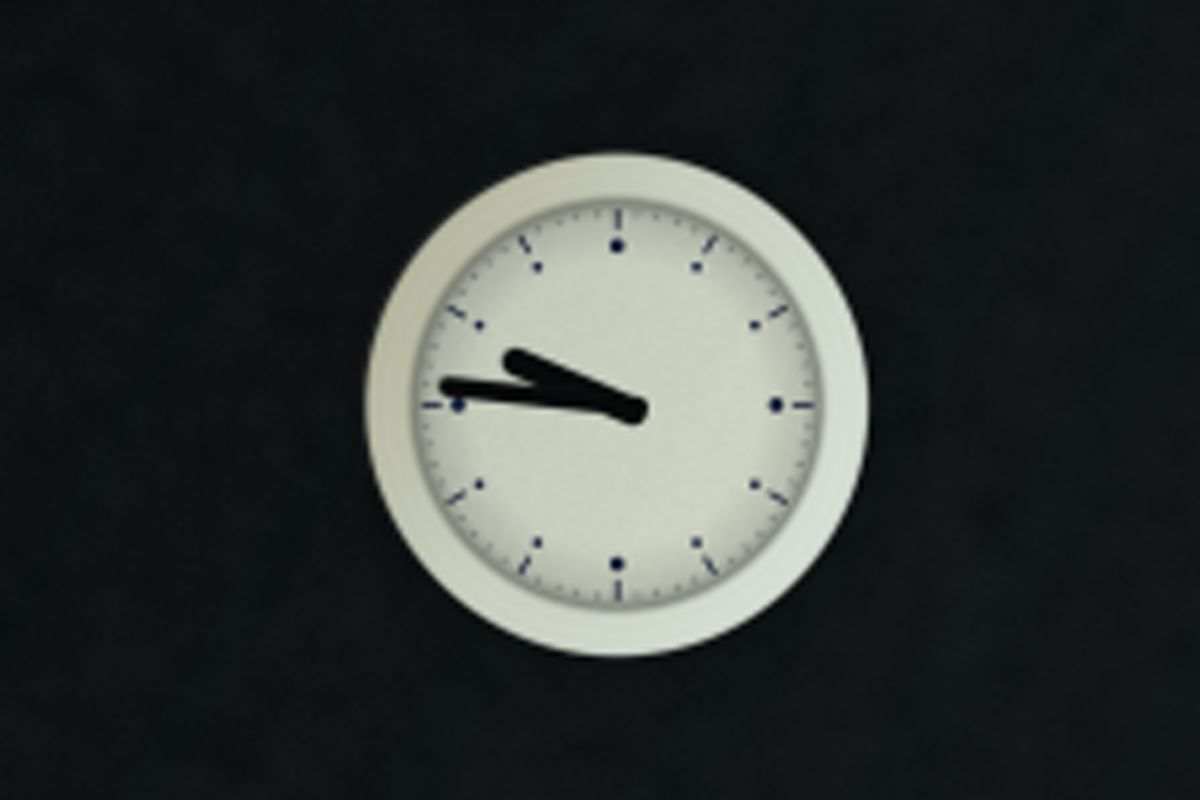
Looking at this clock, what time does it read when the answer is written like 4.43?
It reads 9.46
